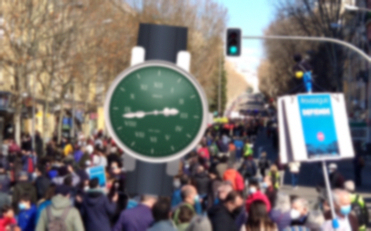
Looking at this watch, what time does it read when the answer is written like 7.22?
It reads 2.43
